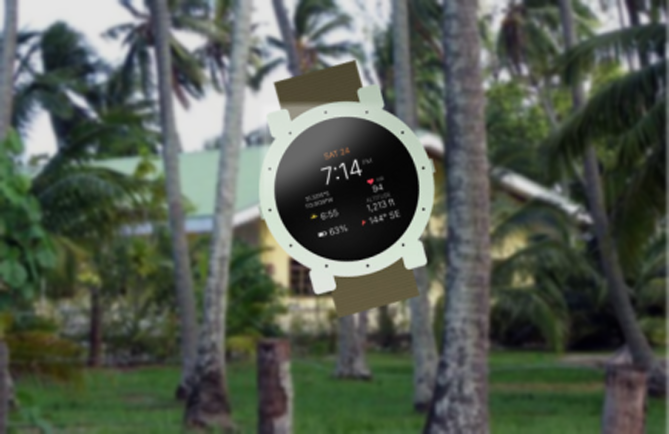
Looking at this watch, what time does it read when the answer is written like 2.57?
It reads 7.14
